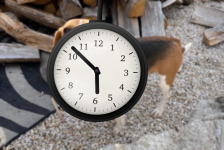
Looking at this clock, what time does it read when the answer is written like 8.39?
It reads 5.52
